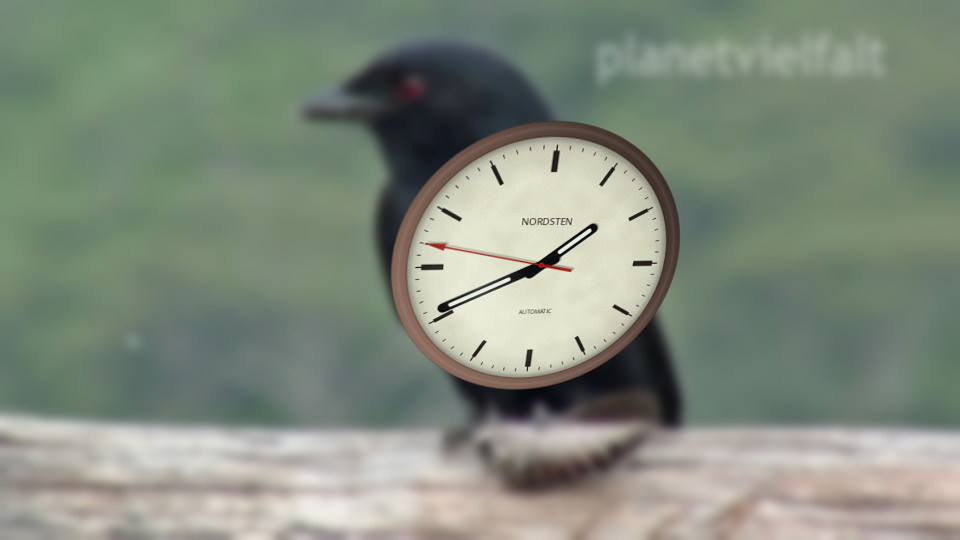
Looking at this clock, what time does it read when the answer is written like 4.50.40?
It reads 1.40.47
